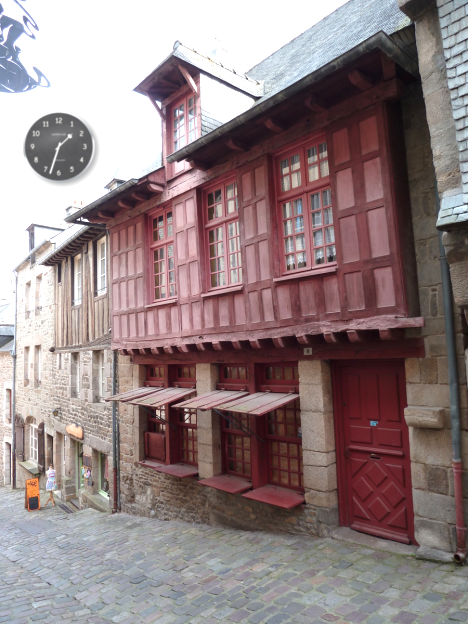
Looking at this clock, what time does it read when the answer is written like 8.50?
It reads 1.33
